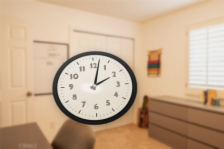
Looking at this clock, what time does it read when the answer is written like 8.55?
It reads 2.02
